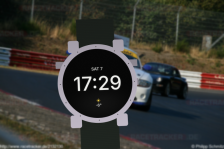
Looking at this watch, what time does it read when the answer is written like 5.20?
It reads 17.29
